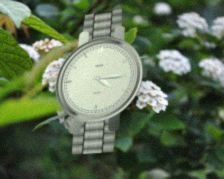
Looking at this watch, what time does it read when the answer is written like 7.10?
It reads 4.15
